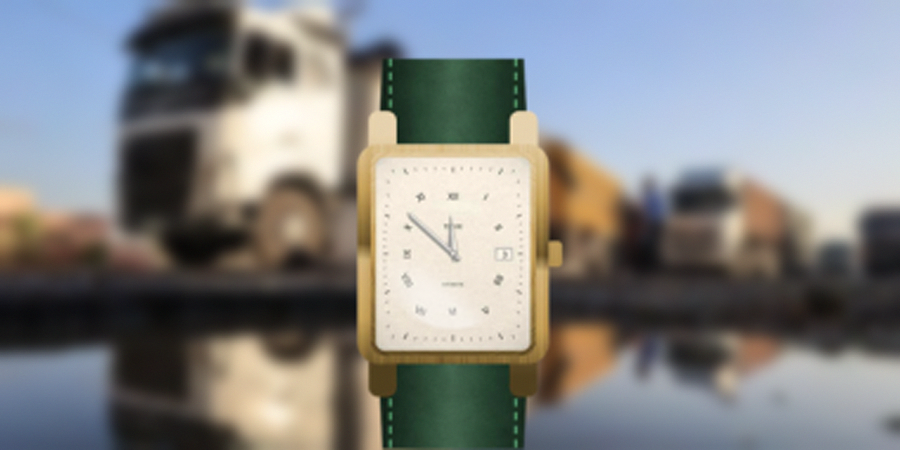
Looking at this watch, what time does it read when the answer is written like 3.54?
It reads 11.52
